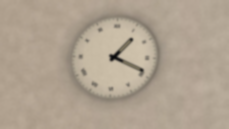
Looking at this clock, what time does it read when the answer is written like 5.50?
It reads 1.19
